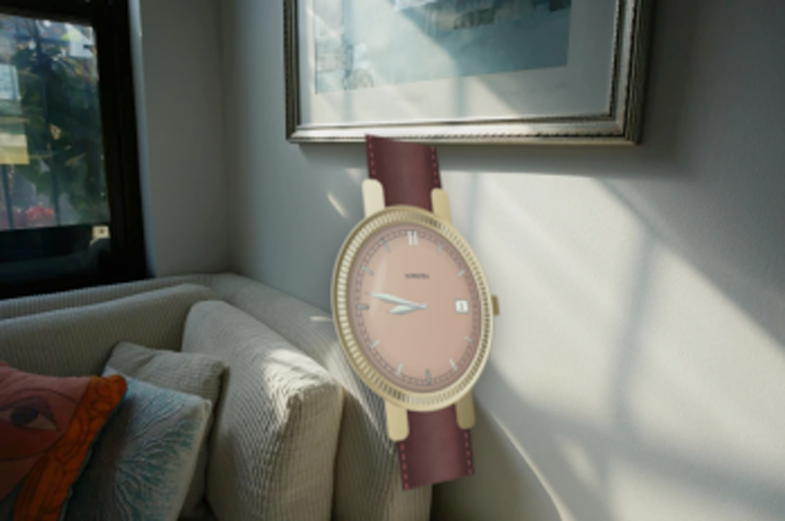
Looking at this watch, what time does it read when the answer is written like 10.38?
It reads 8.47
